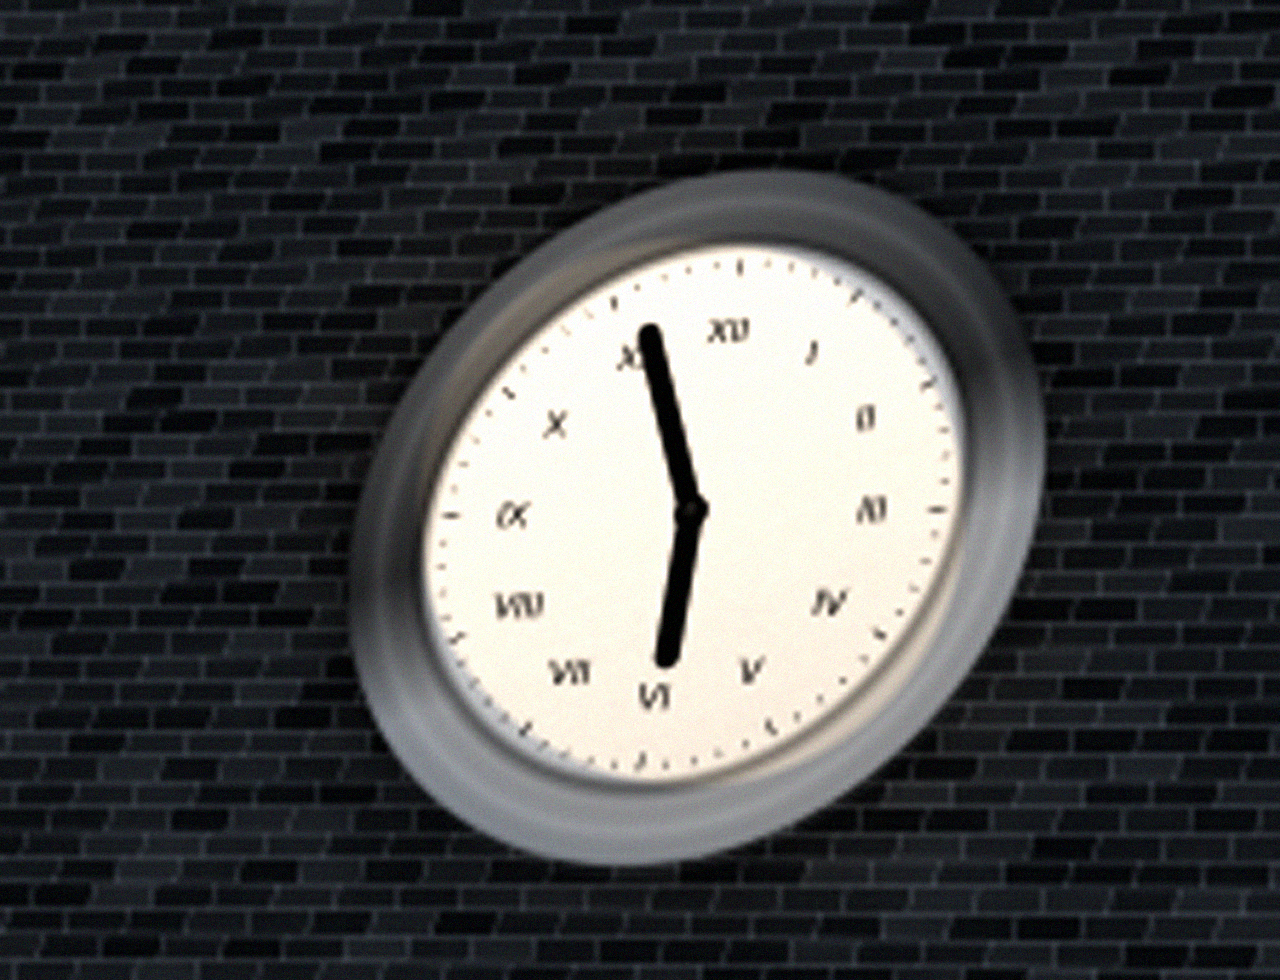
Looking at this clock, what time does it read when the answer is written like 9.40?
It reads 5.56
